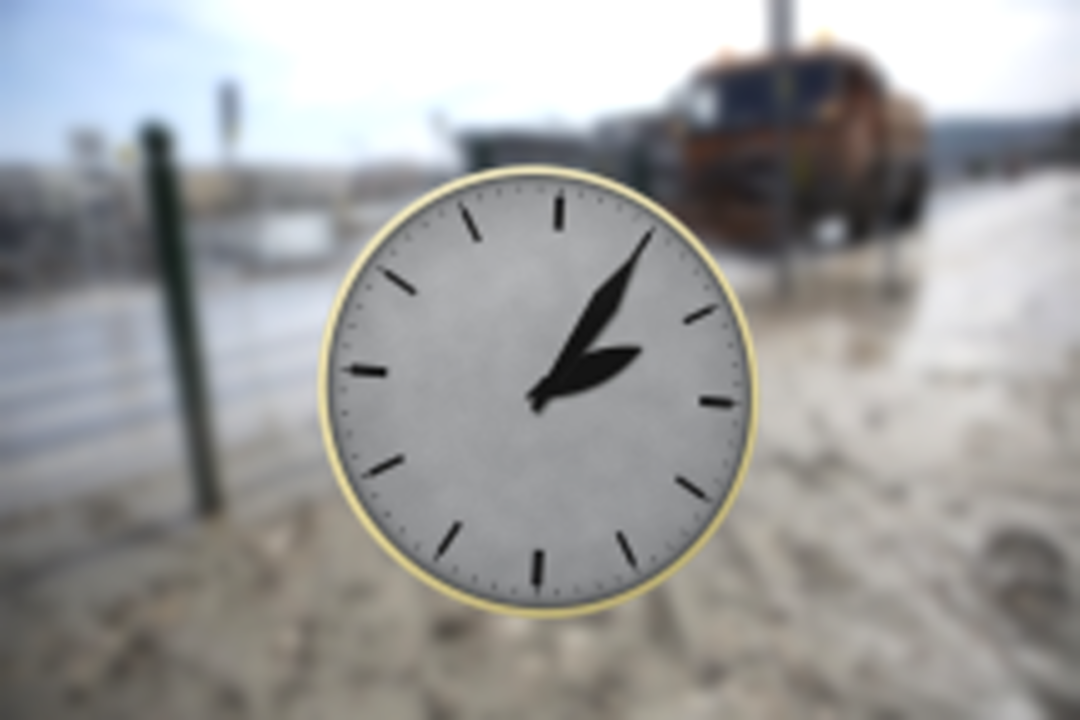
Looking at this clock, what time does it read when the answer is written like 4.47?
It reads 2.05
